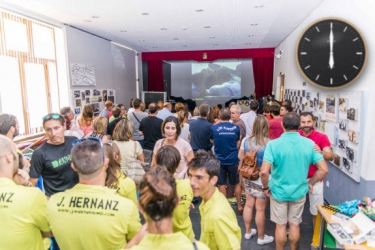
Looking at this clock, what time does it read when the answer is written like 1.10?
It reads 6.00
